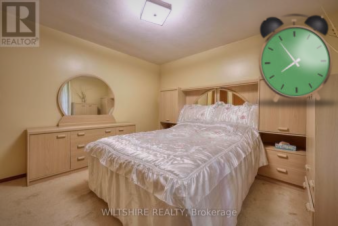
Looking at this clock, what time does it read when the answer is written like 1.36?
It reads 7.54
